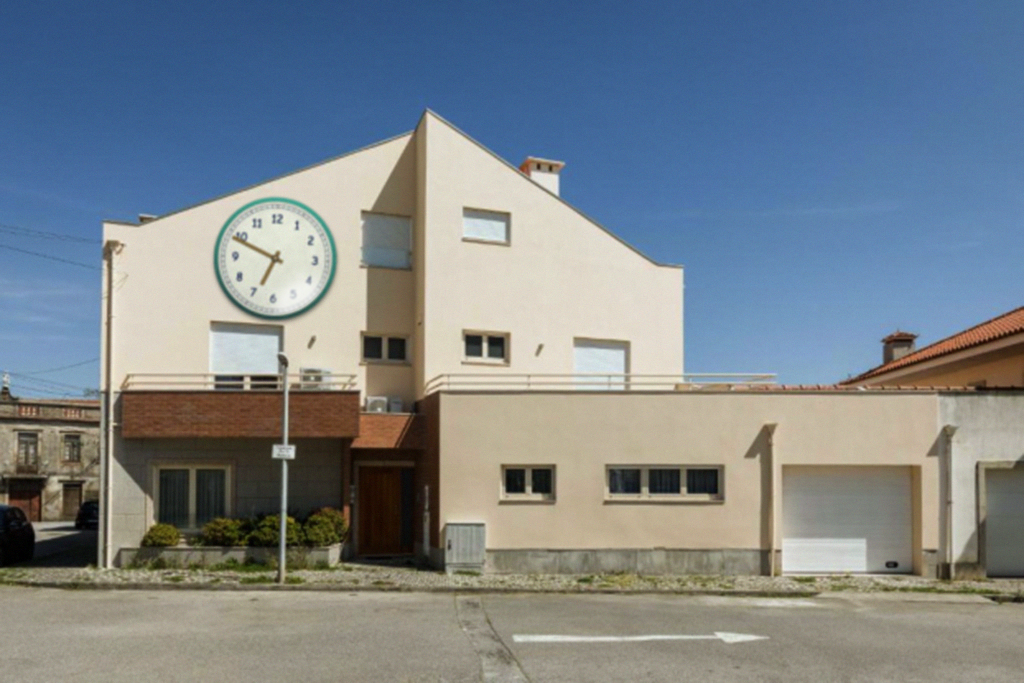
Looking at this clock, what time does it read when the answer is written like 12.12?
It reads 6.49
